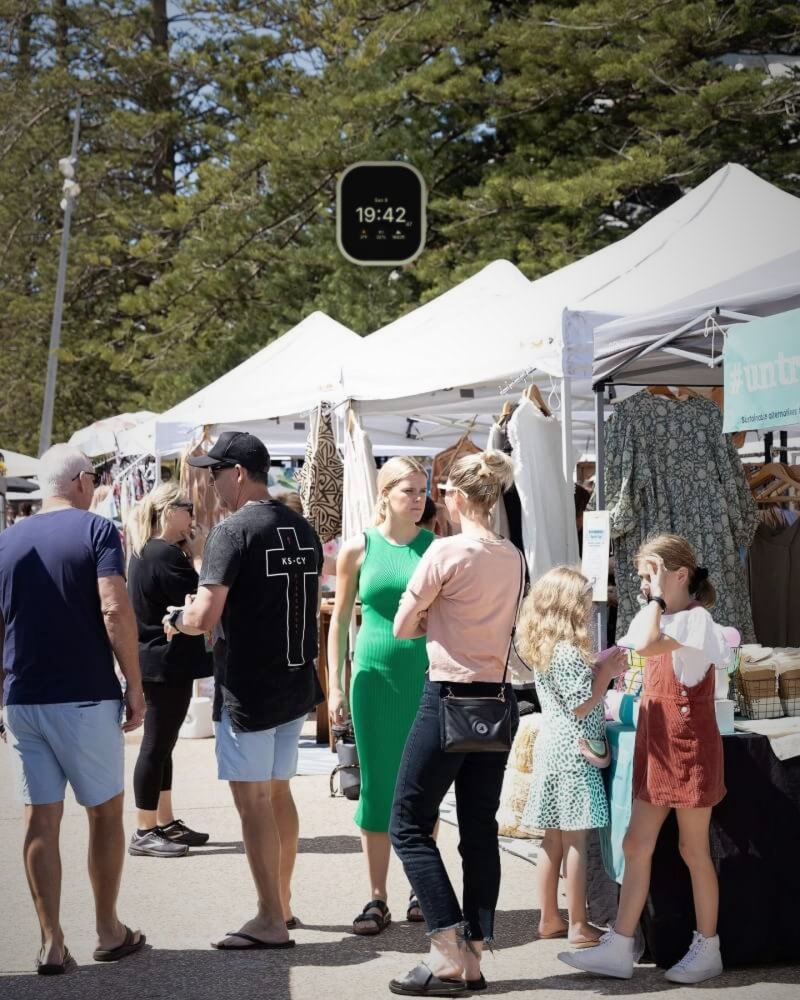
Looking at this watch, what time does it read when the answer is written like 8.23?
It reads 19.42
